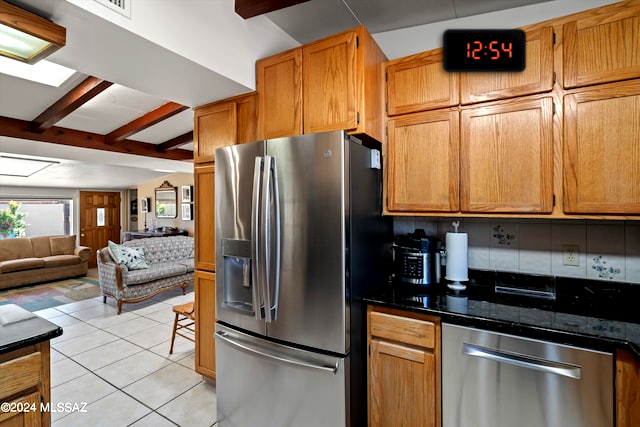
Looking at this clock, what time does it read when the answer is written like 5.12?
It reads 12.54
